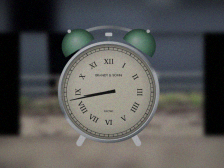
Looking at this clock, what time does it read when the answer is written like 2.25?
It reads 8.43
